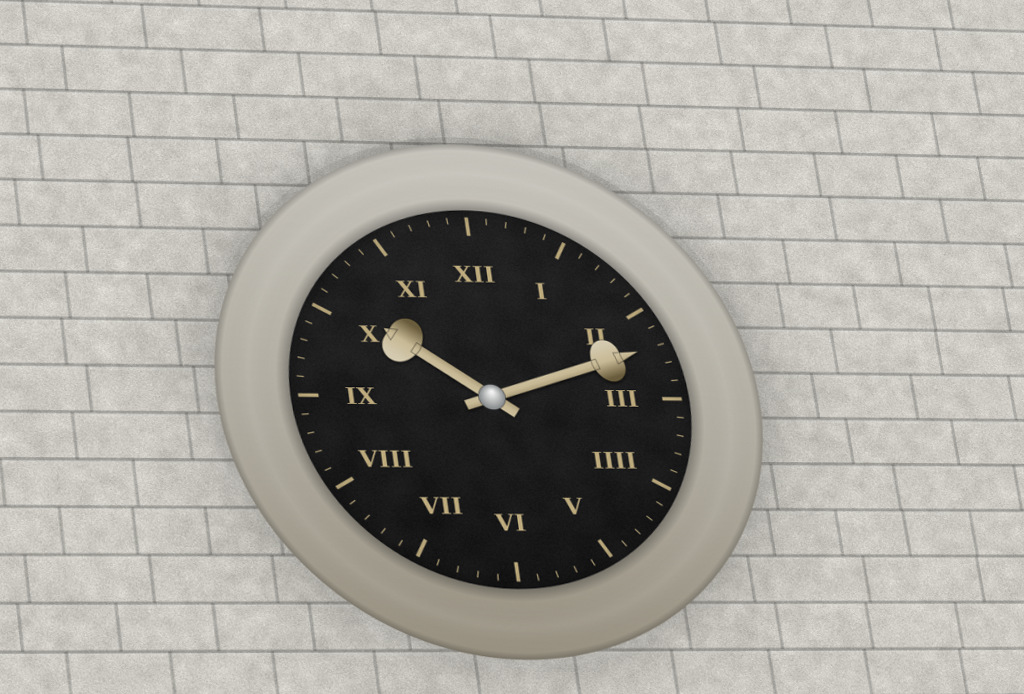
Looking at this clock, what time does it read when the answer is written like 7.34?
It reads 10.12
